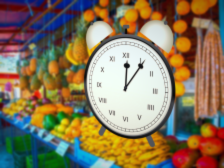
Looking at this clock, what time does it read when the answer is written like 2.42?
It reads 12.06
